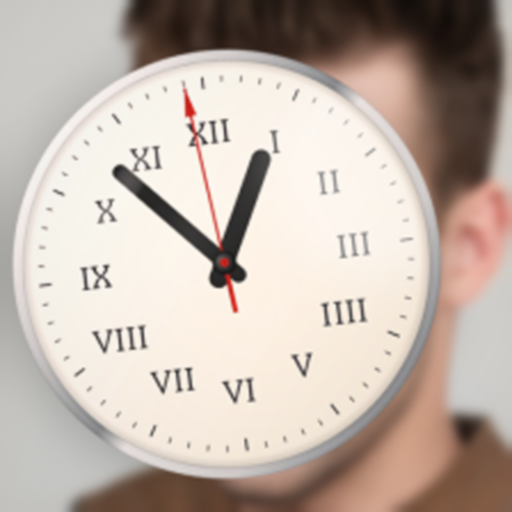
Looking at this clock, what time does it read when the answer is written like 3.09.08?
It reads 12.52.59
